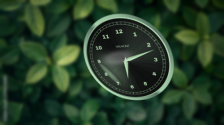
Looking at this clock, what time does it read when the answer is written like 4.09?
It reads 6.12
